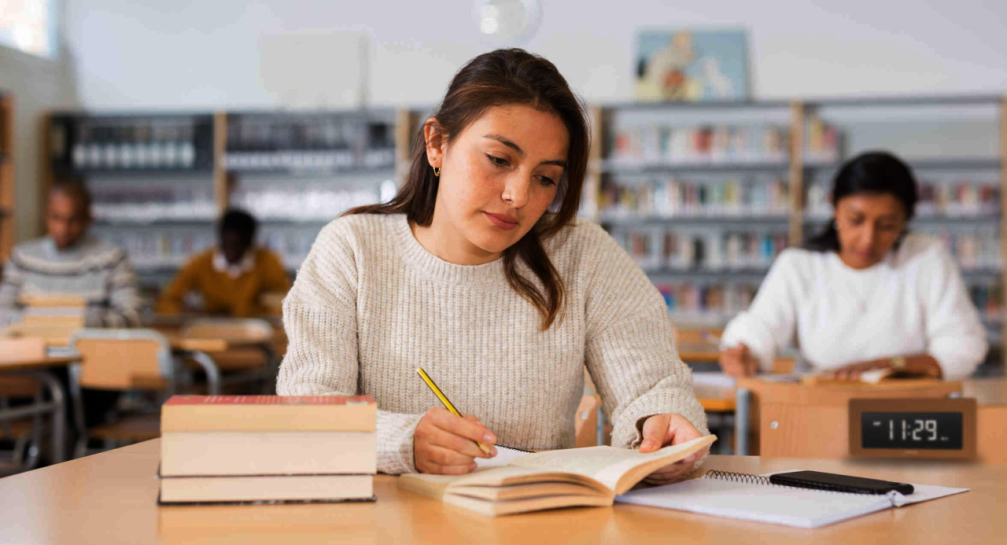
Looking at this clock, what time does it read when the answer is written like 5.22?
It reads 11.29
